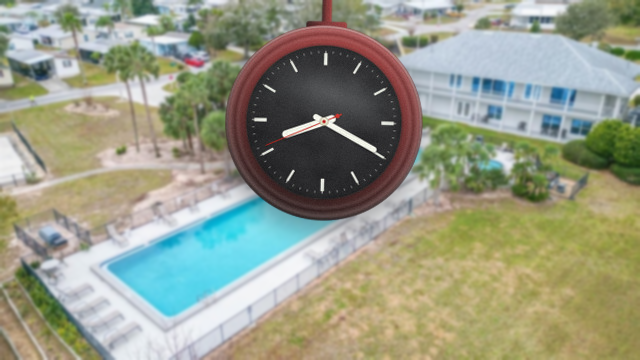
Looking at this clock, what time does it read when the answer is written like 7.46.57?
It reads 8.19.41
